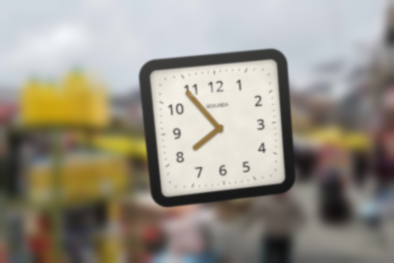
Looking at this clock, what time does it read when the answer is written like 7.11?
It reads 7.54
